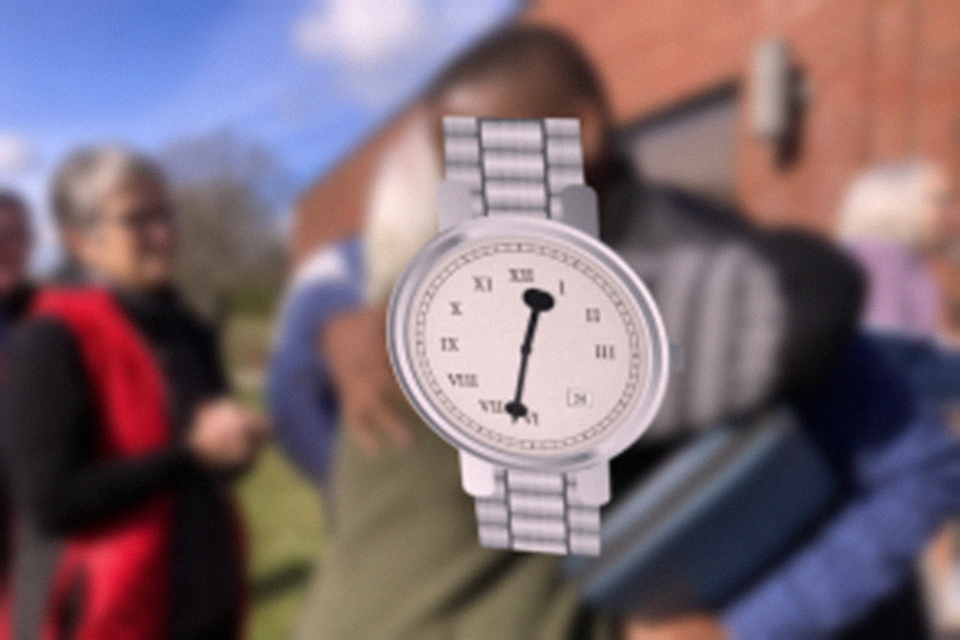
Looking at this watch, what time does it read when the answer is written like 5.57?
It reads 12.32
